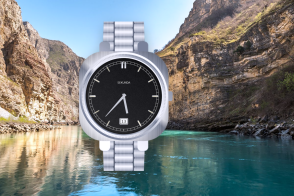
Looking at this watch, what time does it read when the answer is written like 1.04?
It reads 5.37
